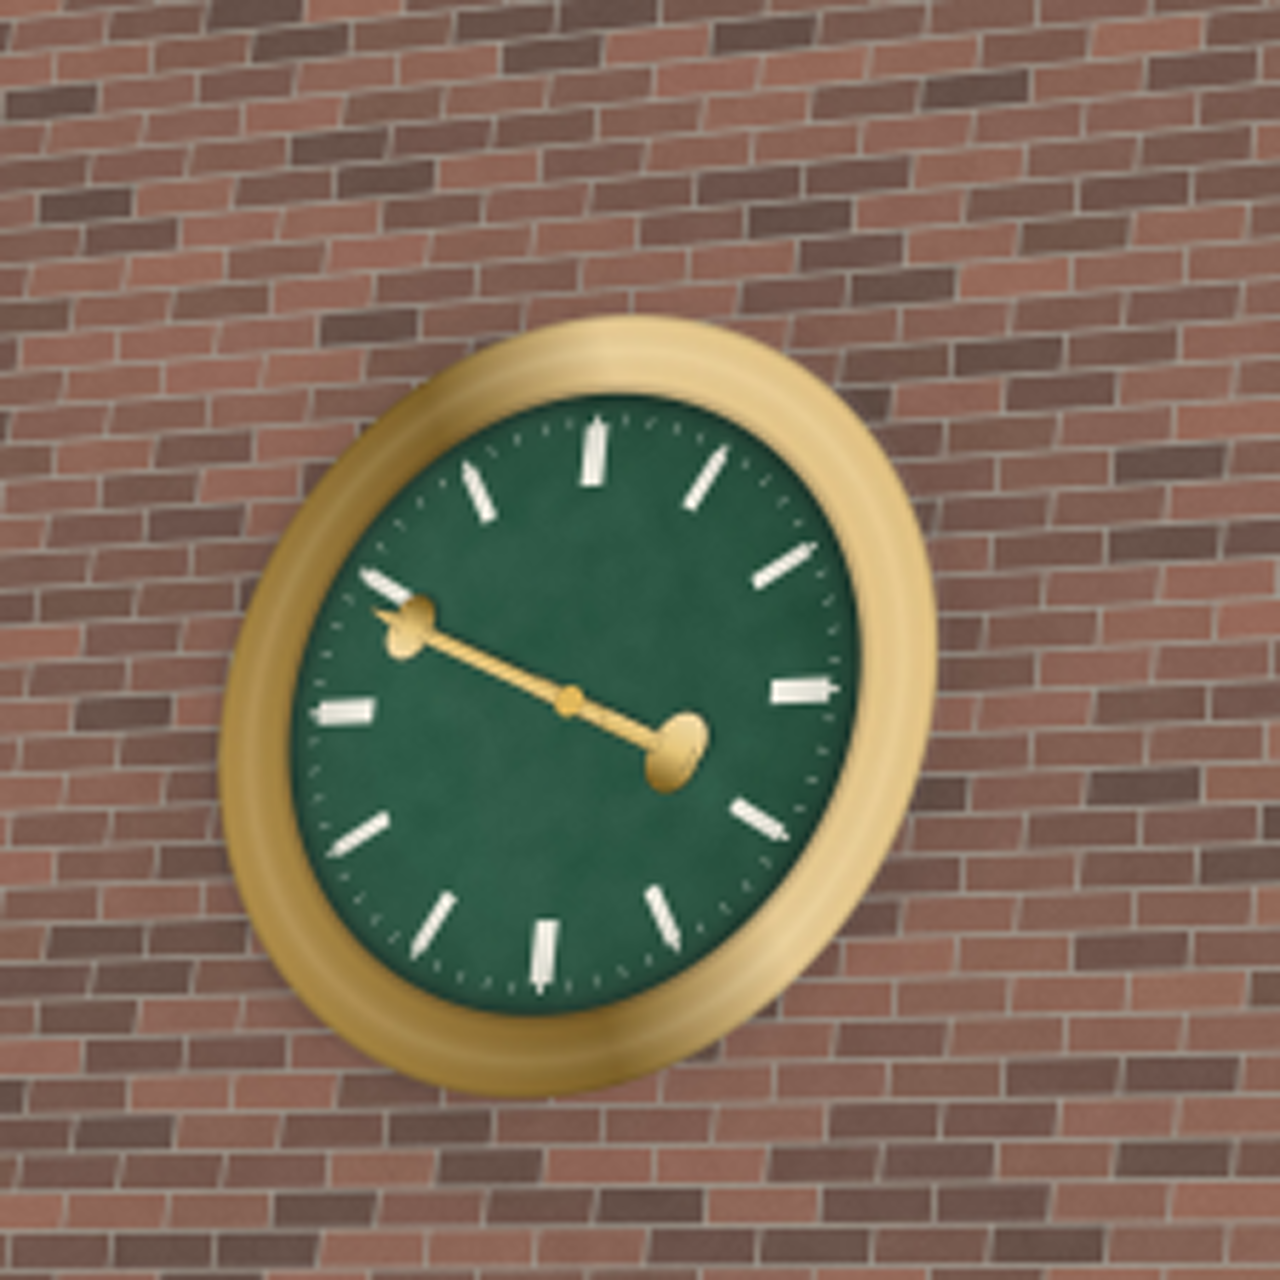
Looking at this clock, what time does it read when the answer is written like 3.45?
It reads 3.49
